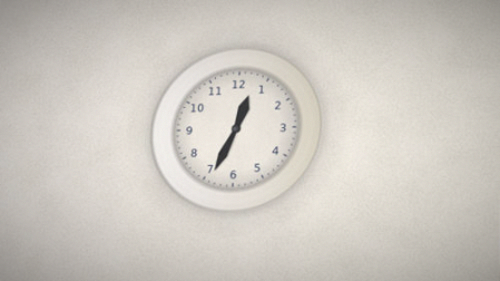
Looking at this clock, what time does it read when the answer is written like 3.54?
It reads 12.34
